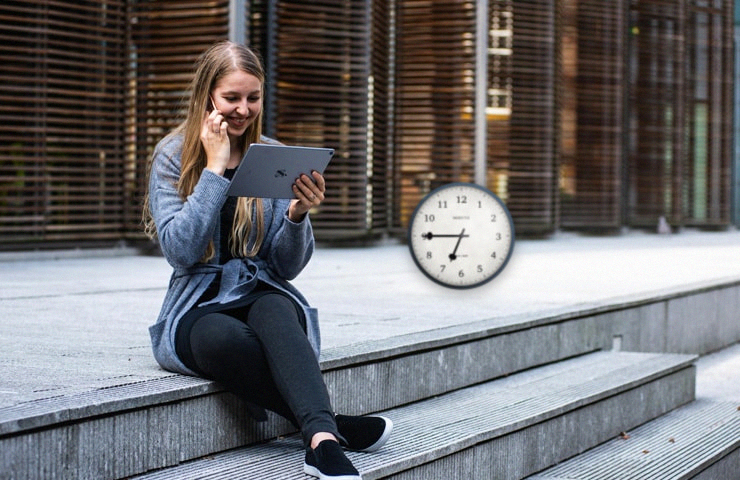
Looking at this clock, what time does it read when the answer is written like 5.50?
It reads 6.45
